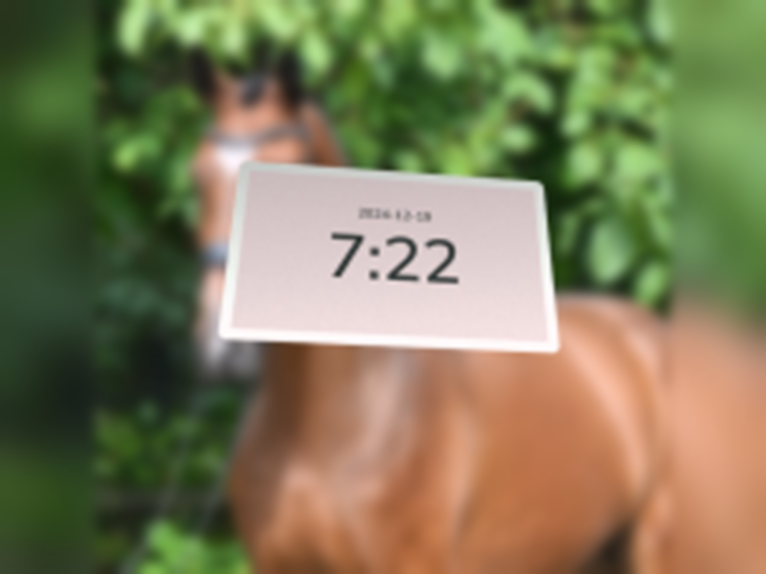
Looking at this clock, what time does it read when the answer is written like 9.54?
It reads 7.22
